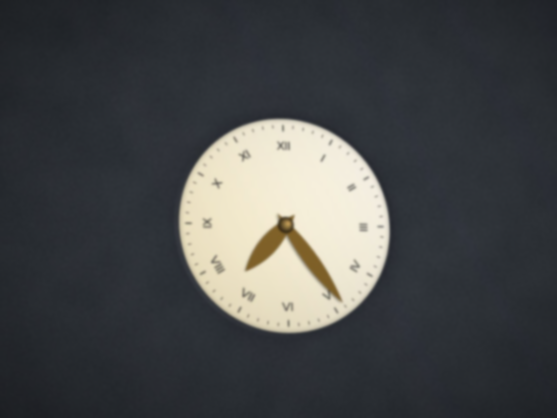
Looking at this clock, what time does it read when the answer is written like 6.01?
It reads 7.24
